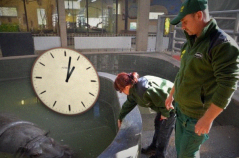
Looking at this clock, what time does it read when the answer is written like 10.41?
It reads 1.02
